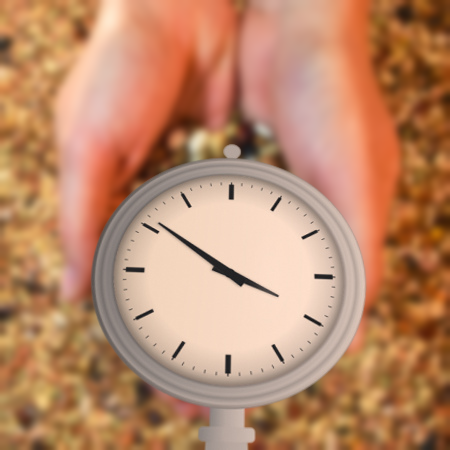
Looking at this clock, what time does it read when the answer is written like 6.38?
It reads 3.51
